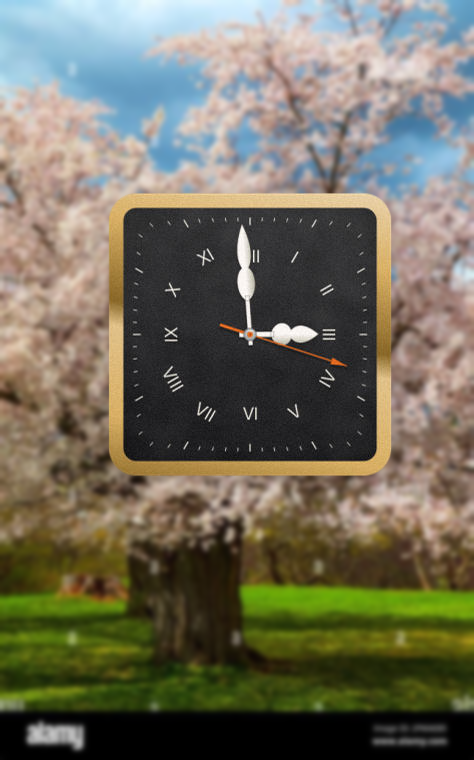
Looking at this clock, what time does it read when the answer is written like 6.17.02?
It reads 2.59.18
